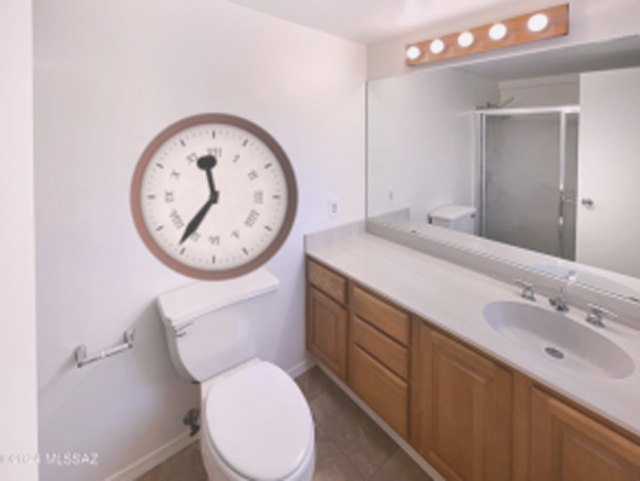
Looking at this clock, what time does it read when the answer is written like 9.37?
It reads 11.36
